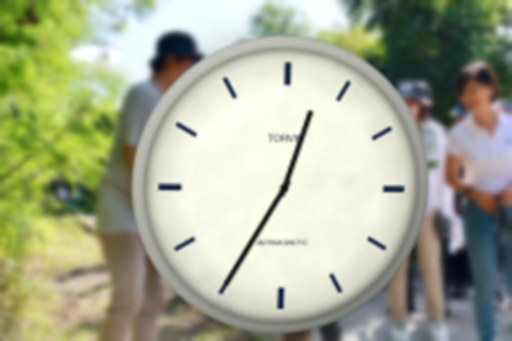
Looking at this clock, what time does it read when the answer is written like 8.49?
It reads 12.35
